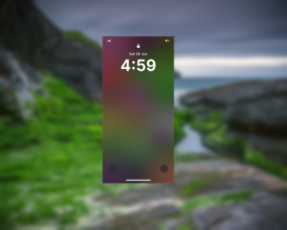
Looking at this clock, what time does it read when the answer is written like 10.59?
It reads 4.59
